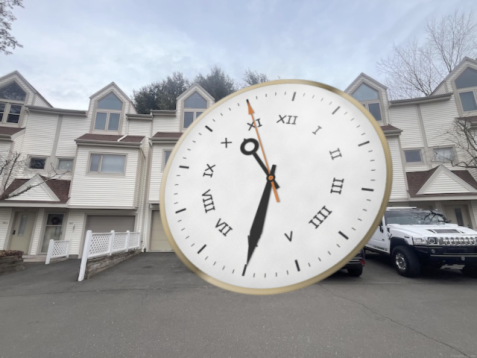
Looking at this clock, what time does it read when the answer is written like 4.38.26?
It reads 10.29.55
